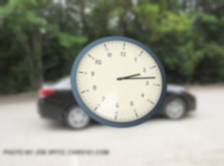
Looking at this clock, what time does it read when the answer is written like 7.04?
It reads 2.13
